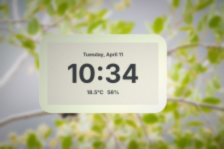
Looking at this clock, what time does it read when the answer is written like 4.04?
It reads 10.34
